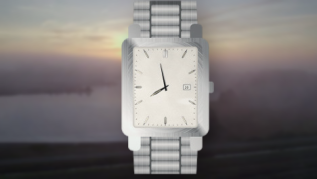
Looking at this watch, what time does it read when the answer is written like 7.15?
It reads 7.58
